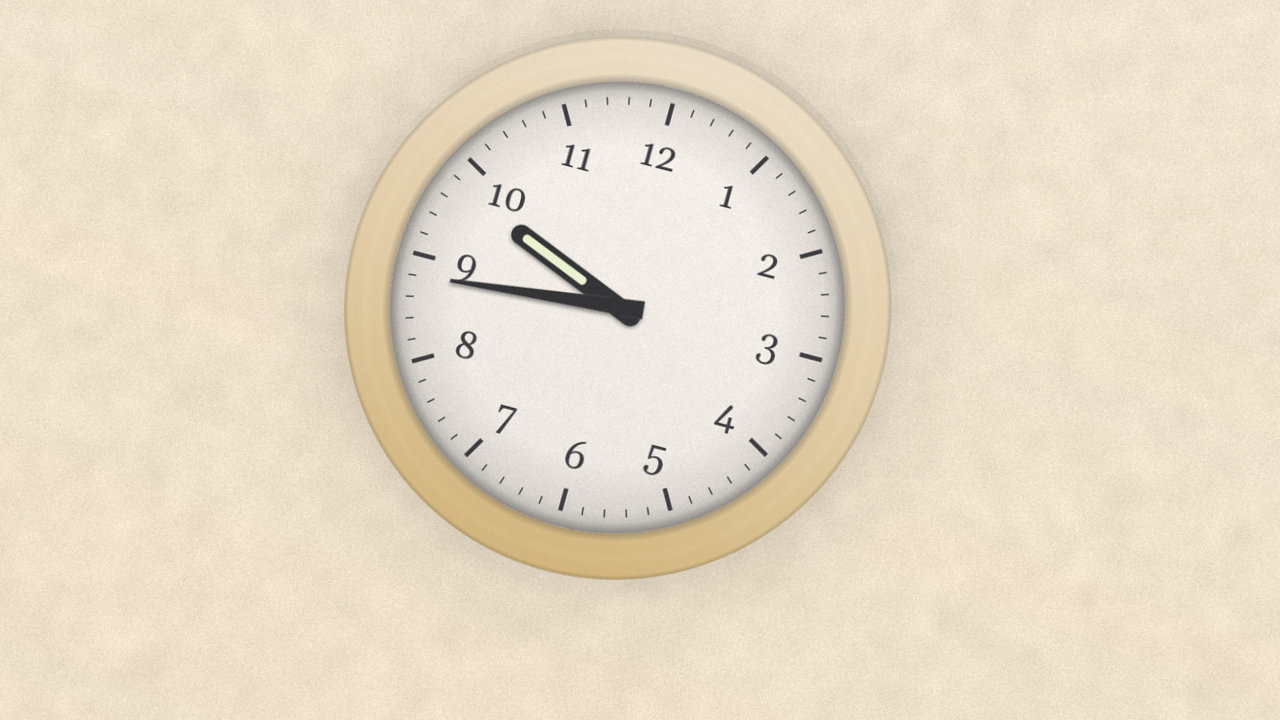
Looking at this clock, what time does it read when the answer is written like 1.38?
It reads 9.44
